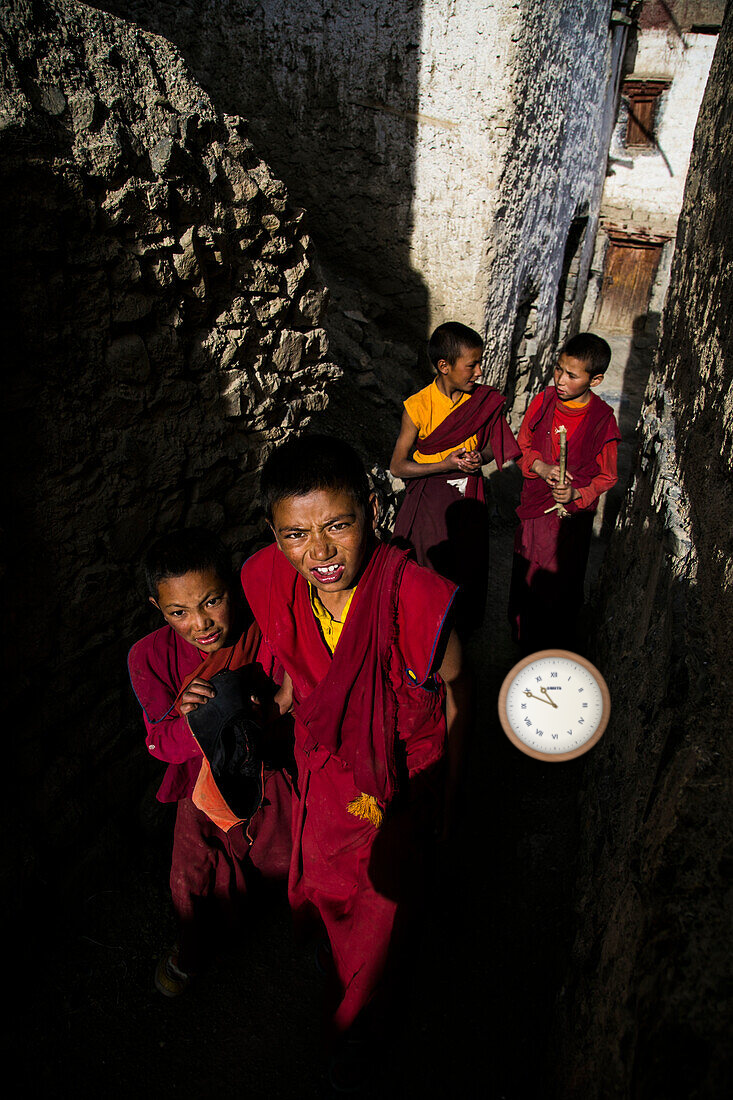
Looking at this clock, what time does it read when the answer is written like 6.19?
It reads 10.49
